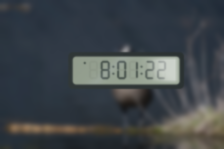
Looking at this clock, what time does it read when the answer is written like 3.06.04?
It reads 8.01.22
